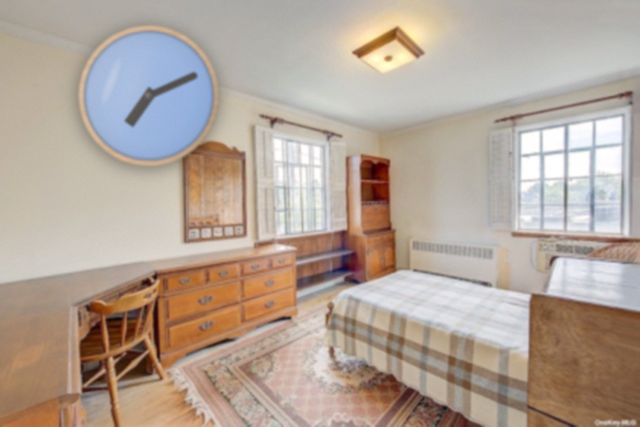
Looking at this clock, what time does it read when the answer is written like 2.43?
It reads 7.11
